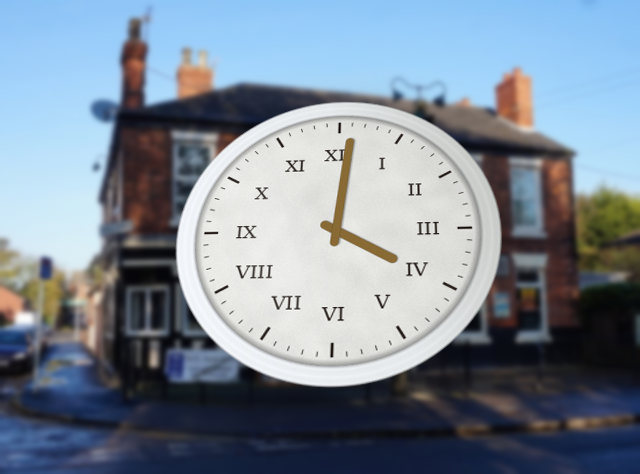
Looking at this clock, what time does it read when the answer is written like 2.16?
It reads 4.01
